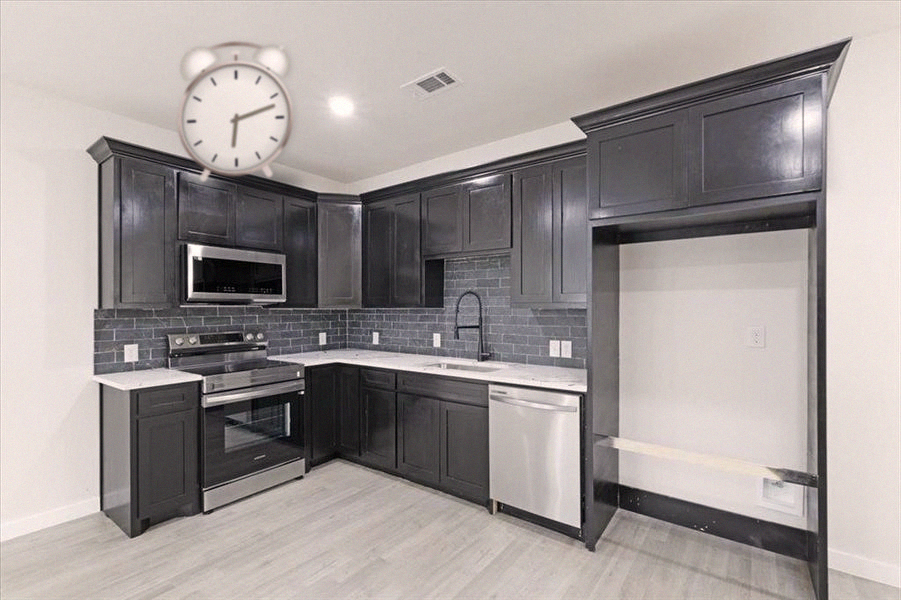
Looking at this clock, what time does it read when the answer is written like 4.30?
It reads 6.12
